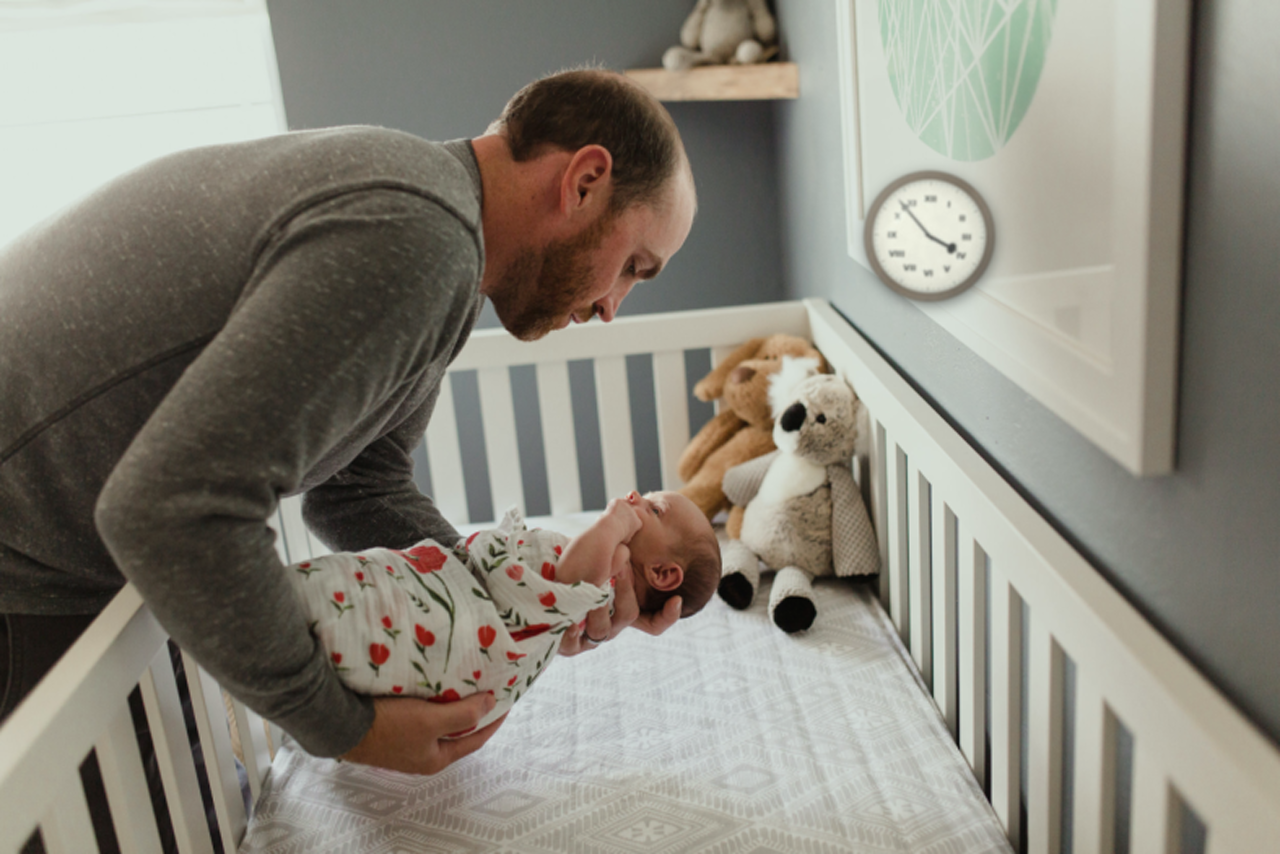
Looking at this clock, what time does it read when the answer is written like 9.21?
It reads 3.53
